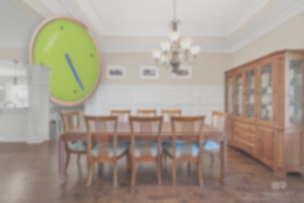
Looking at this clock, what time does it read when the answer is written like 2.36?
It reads 5.27
